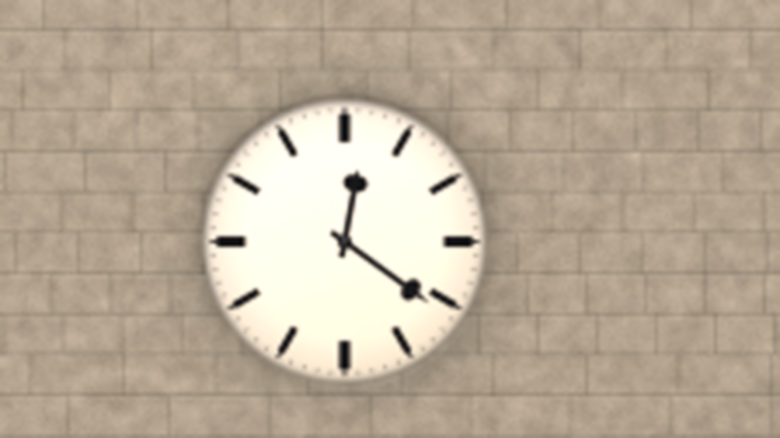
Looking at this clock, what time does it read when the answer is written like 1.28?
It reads 12.21
